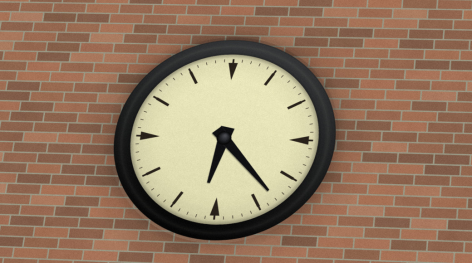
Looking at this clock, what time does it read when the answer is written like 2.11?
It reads 6.23
